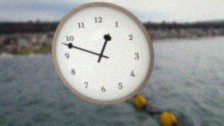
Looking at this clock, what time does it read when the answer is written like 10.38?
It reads 12.48
